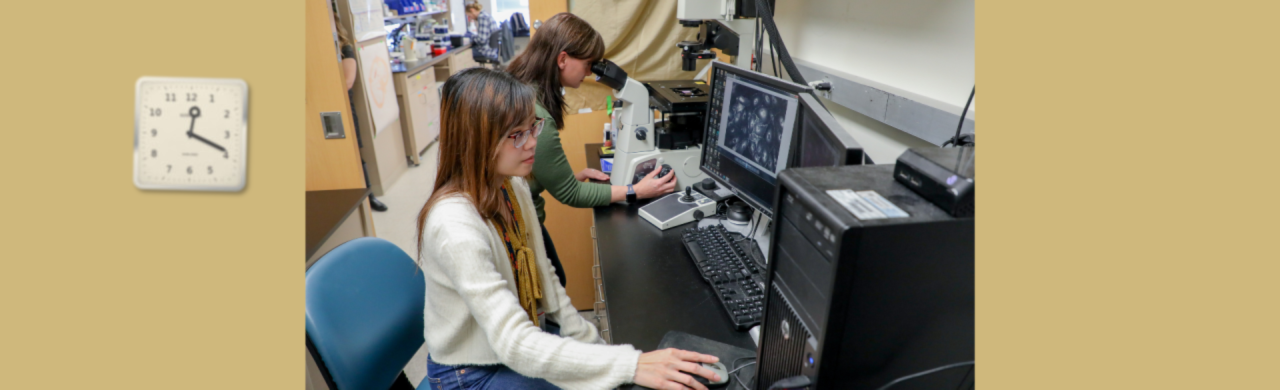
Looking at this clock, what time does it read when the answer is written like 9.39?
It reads 12.19
